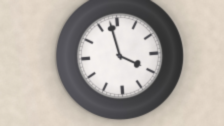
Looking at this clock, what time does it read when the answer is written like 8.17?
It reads 3.58
